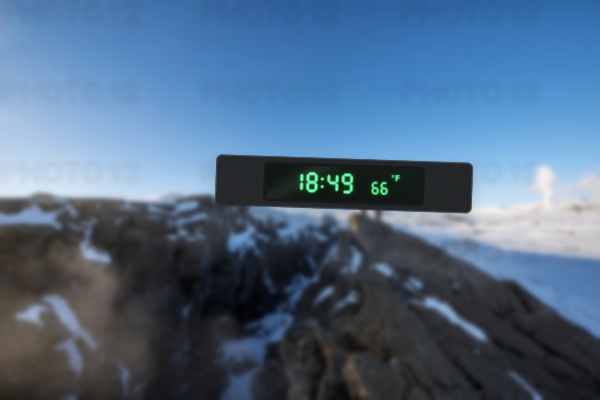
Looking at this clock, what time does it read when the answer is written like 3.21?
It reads 18.49
